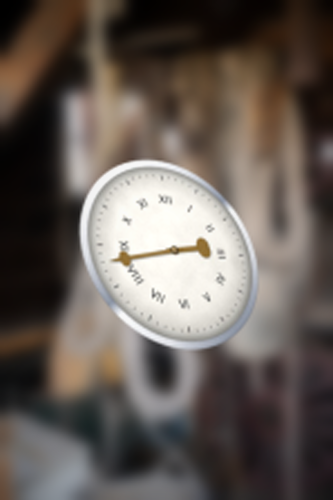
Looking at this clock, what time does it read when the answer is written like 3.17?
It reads 2.43
